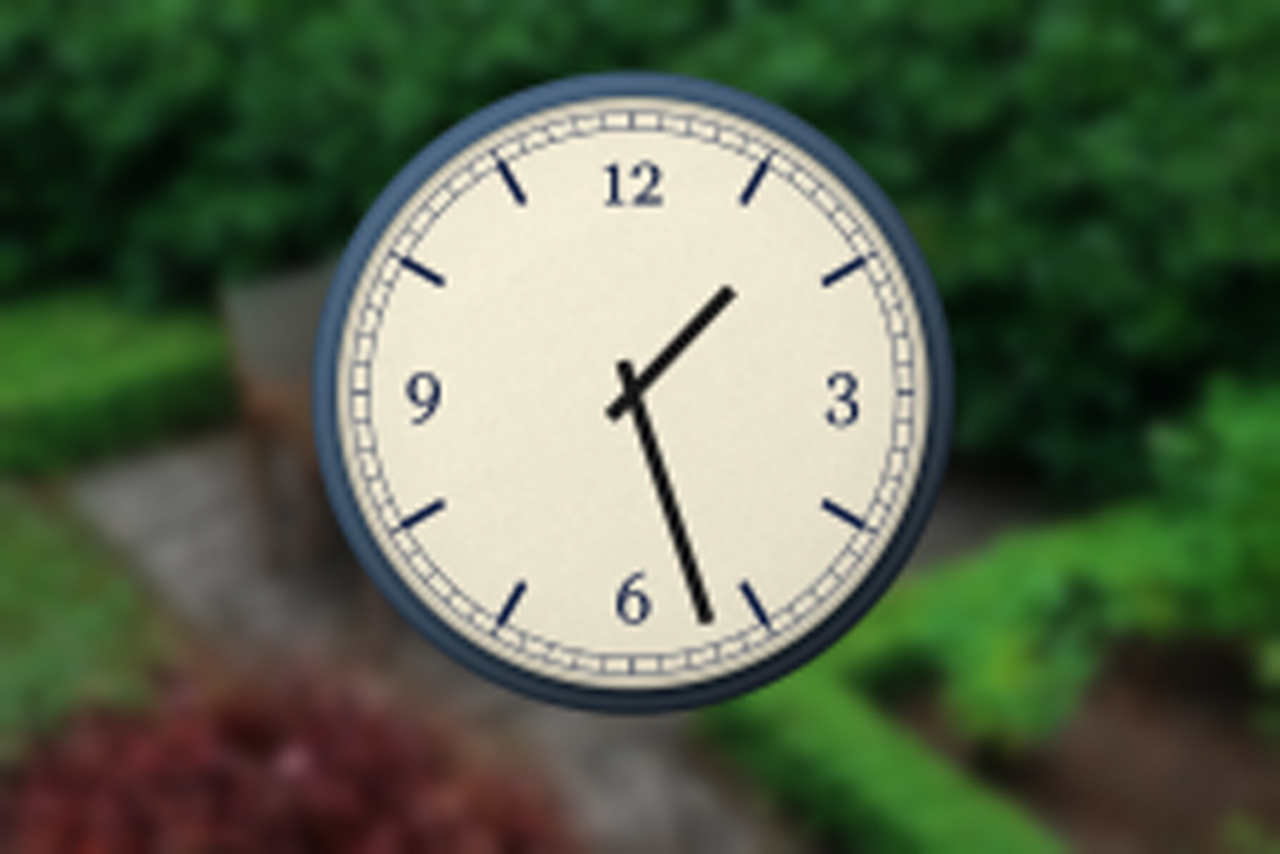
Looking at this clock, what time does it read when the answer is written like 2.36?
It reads 1.27
